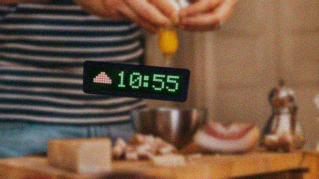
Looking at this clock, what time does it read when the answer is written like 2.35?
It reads 10.55
